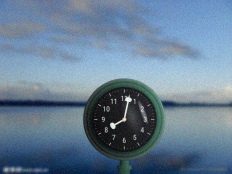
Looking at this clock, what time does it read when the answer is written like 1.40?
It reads 8.02
